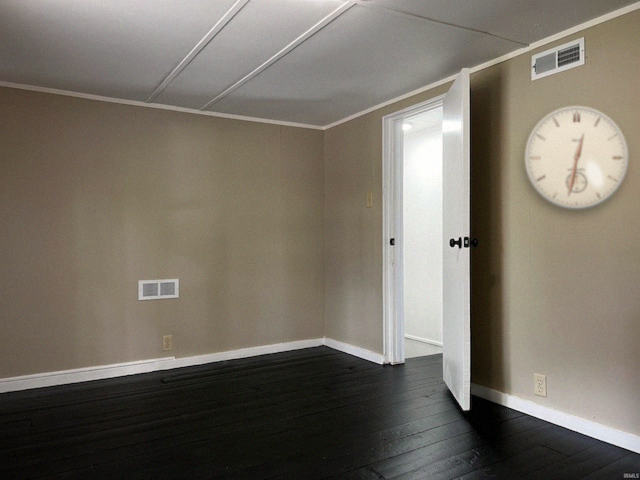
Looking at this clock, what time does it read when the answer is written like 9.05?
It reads 12.32
